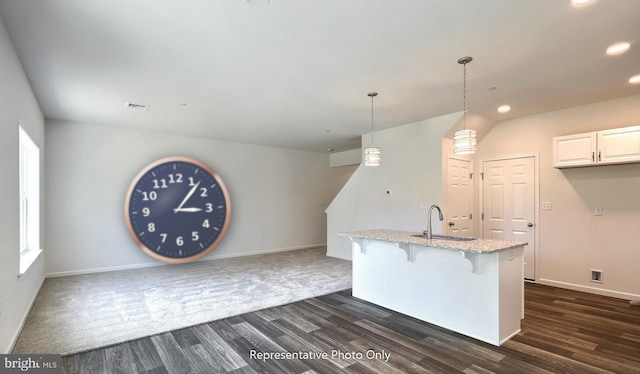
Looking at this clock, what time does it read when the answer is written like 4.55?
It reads 3.07
